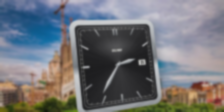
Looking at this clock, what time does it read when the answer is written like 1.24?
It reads 2.36
